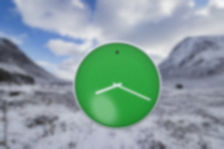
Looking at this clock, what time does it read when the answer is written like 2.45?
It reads 8.19
